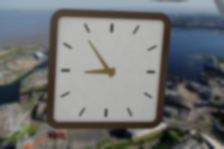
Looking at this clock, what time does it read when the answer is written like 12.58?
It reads 8.54
